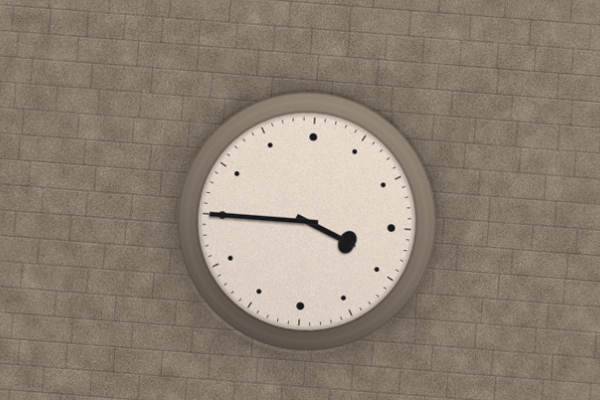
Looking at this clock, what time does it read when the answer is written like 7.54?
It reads 3.45
